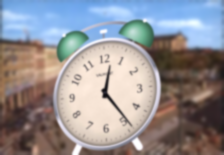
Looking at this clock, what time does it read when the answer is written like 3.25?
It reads 12.24
